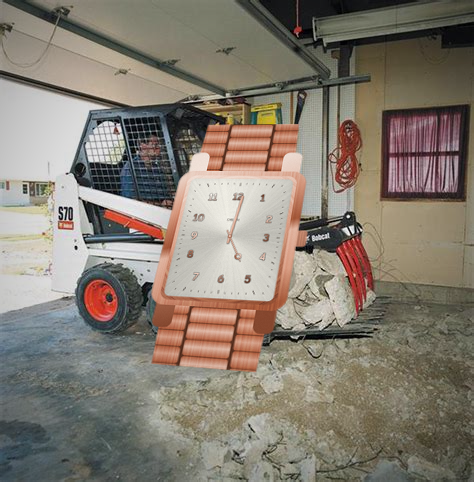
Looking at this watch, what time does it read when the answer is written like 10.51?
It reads 5.01
